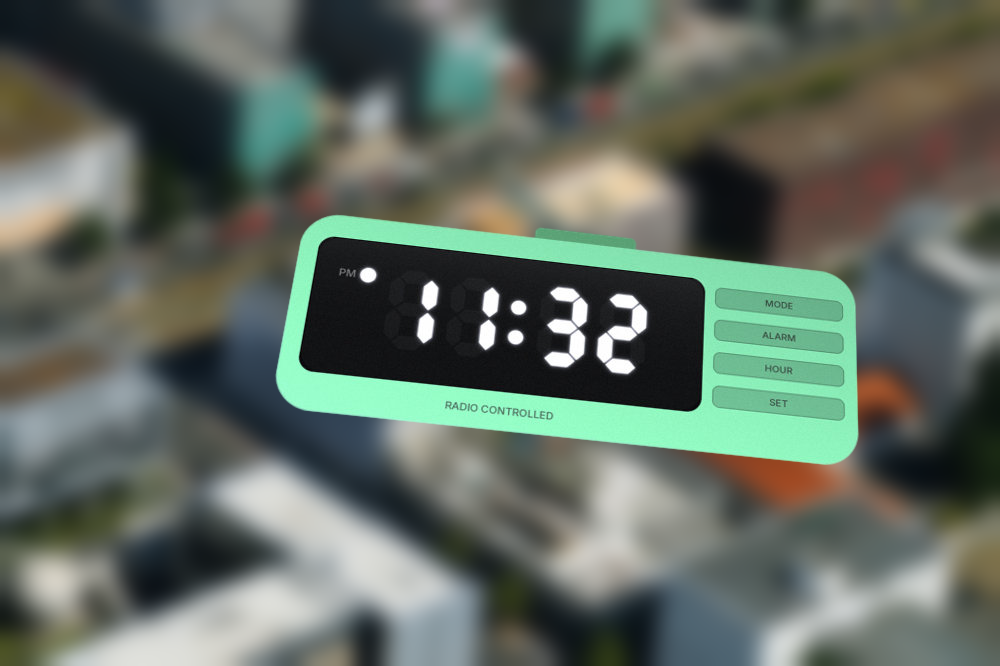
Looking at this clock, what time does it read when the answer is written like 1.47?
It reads 11.32
